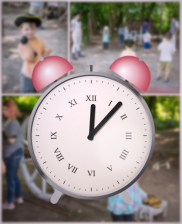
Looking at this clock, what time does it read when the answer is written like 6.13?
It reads 12.07
